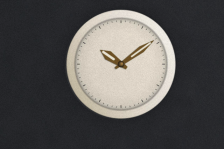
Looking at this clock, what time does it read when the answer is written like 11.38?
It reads 10.09
